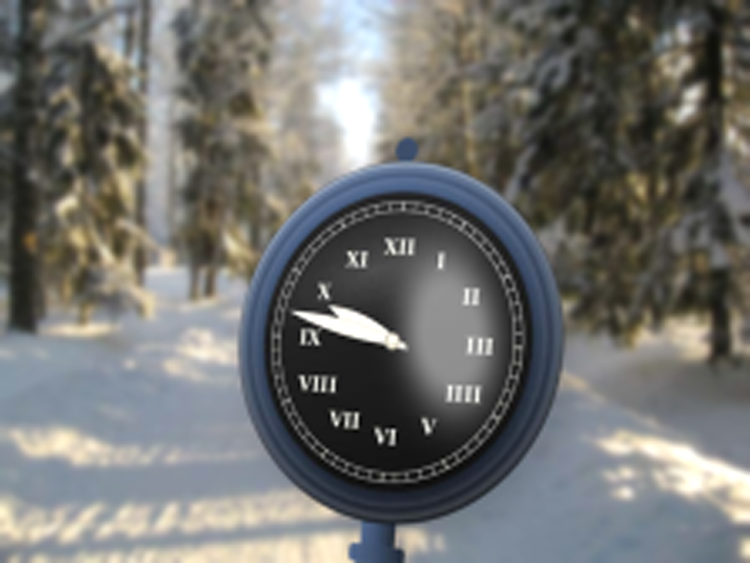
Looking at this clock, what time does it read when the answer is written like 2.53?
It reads 9.47
